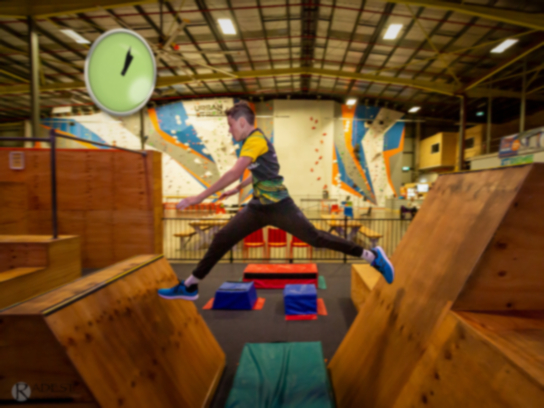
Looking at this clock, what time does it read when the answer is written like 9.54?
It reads 1.03
